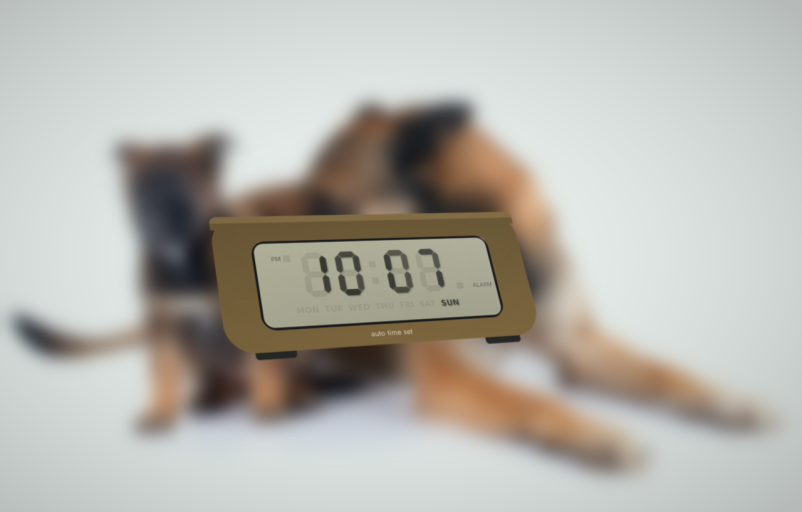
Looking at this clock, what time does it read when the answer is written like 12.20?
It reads 10.07
